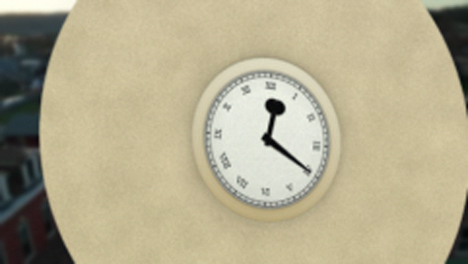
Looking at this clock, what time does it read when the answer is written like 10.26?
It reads 12.20
